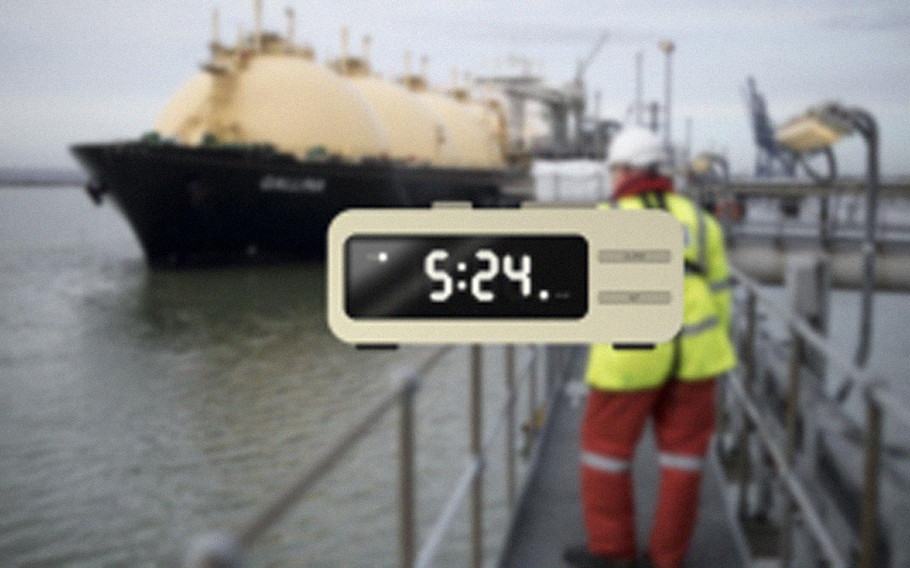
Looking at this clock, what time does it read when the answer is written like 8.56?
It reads 5.24
